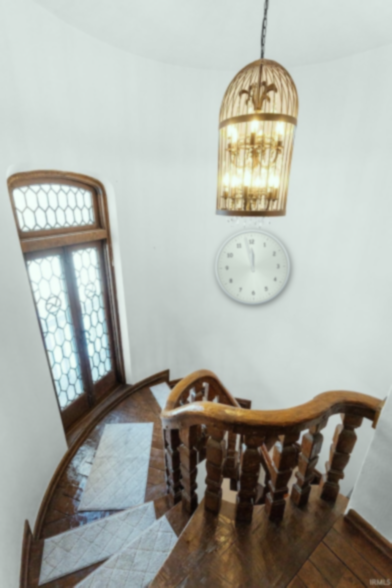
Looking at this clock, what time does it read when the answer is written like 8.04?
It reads 11.58
